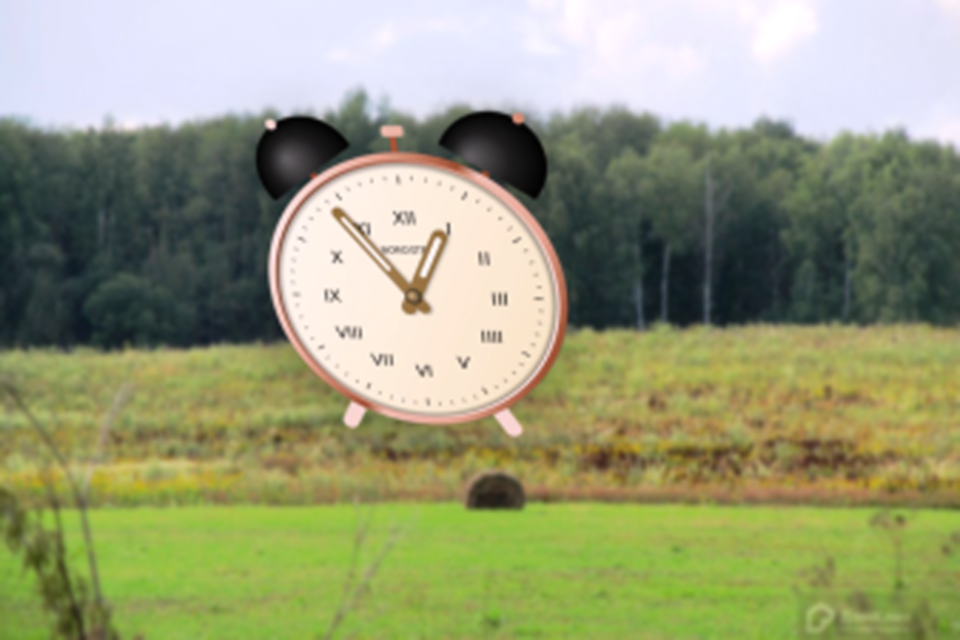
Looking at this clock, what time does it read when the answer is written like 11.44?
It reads 12.54
